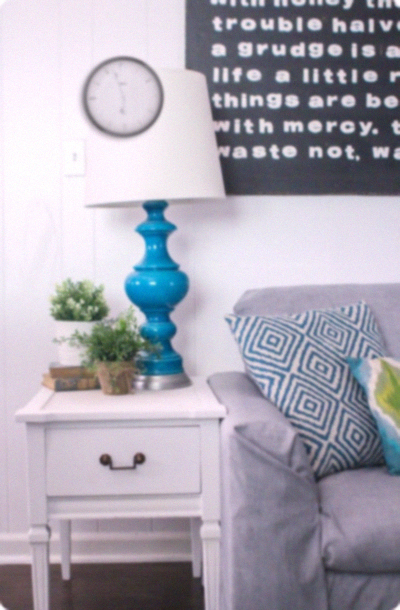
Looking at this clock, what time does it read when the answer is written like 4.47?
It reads 5.57
